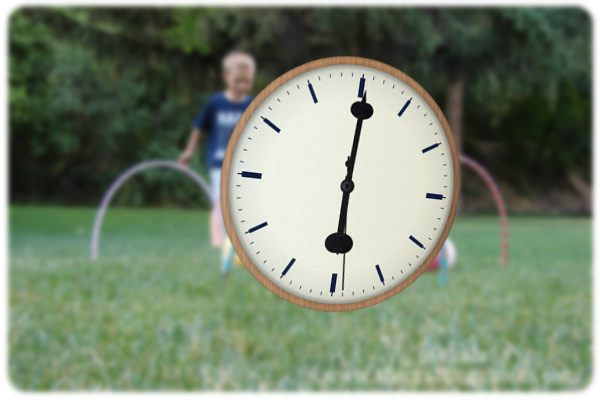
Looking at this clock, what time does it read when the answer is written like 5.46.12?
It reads 6.00.29
